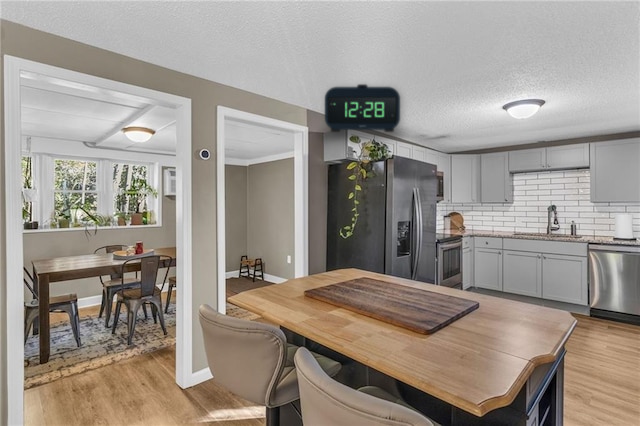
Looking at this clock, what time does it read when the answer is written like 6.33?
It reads 12.28
